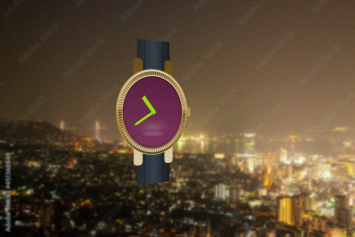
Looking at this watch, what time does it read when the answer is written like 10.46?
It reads 10.40
